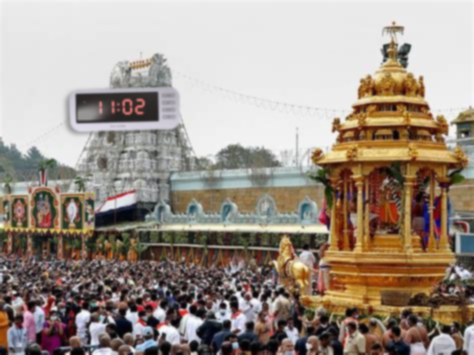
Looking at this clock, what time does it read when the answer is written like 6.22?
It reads 11.02
